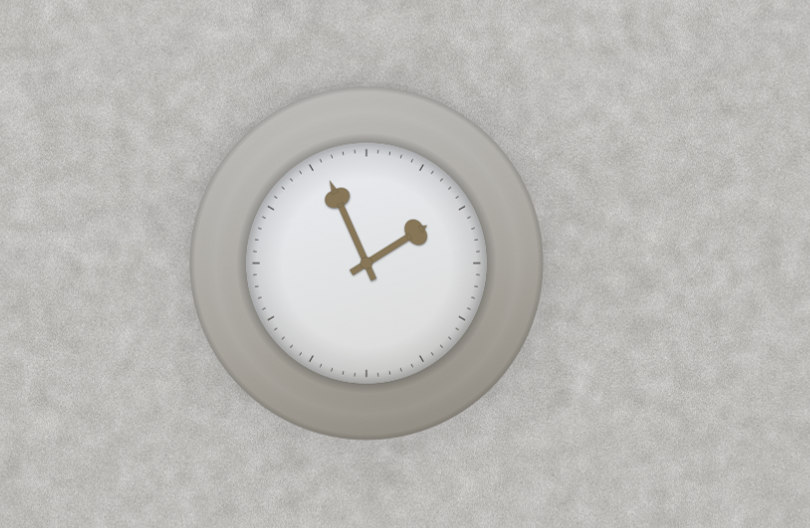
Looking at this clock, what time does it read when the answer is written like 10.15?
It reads 1.56
